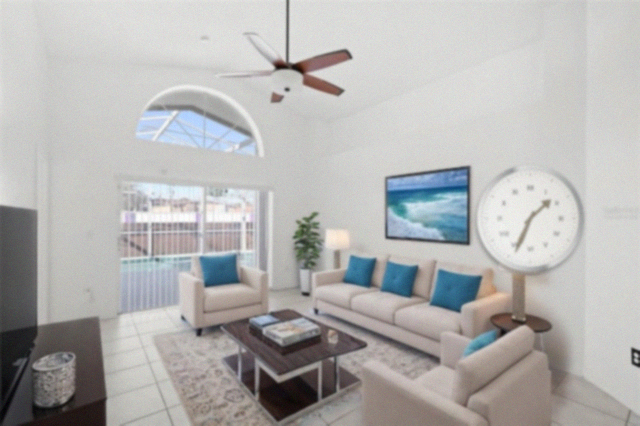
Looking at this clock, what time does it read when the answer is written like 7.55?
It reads 1.34
